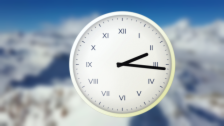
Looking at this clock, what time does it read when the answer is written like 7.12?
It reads 2.16
